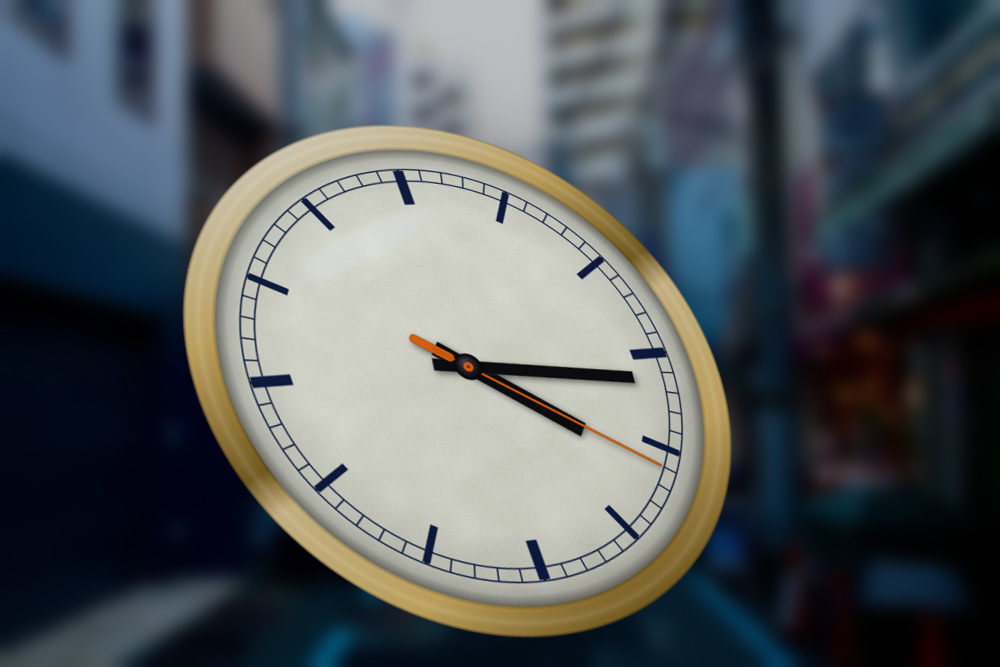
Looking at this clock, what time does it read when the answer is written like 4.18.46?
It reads 4.16.21
